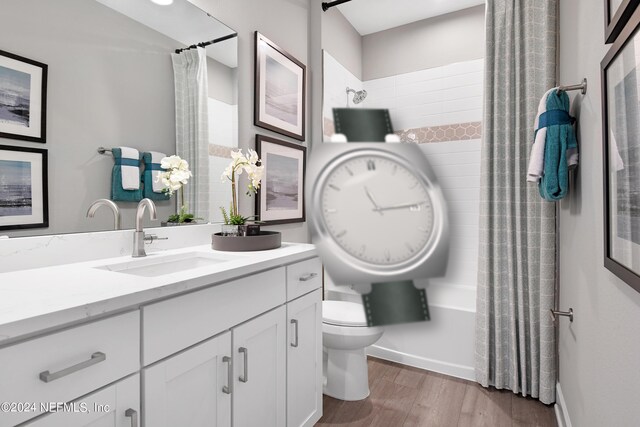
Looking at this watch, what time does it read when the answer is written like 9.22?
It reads 11.14
